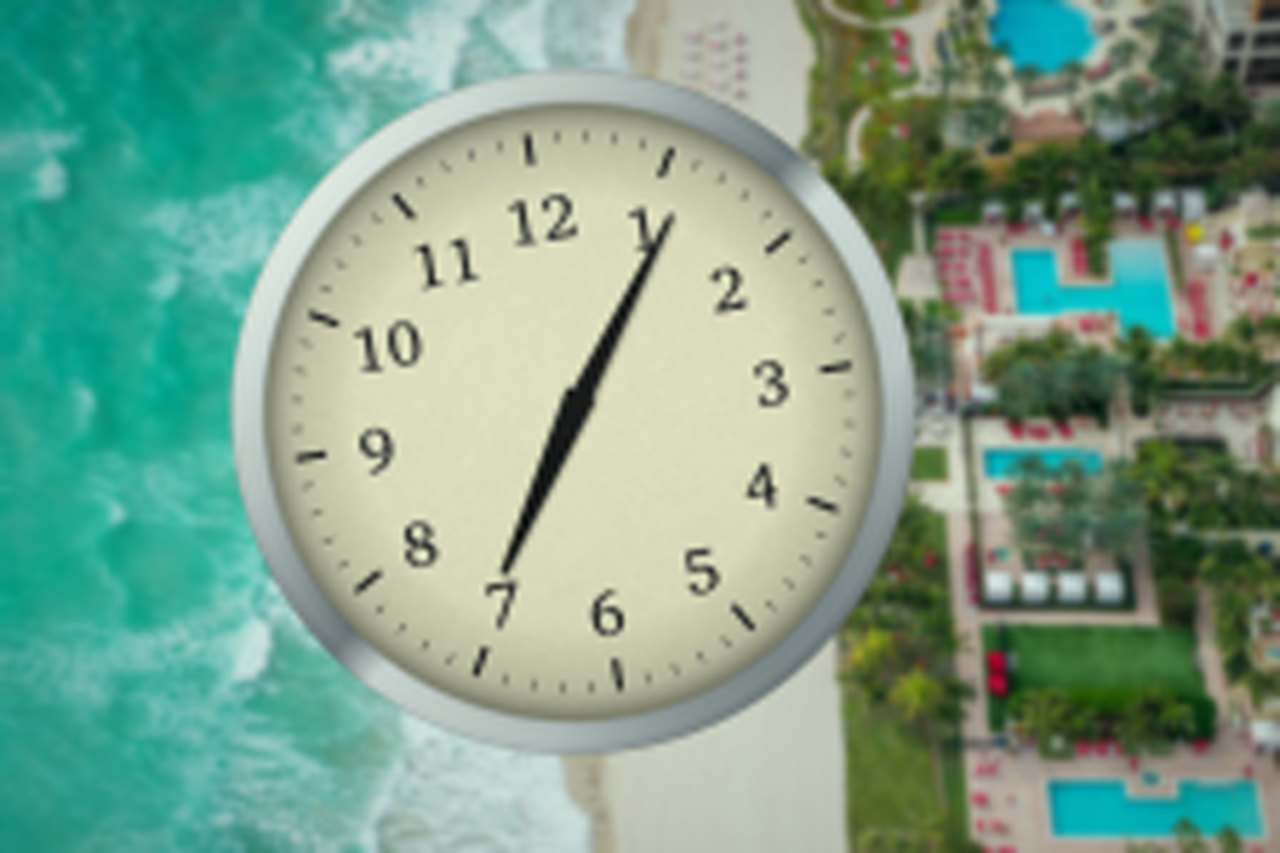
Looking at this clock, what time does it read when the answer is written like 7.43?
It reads 7.06
